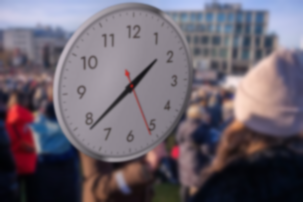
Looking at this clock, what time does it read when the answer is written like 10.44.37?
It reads 1.38.26
